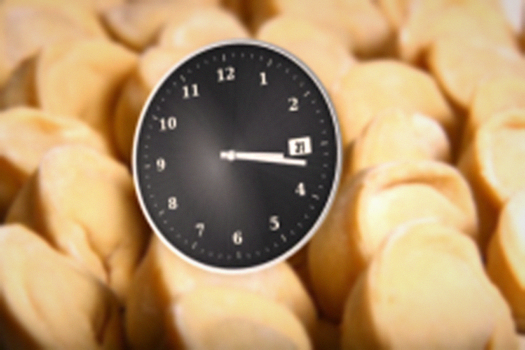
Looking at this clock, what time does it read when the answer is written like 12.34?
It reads 3.17
